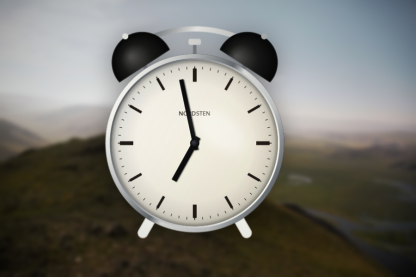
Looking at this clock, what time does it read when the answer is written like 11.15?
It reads 6.58
